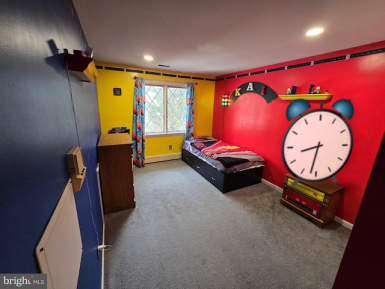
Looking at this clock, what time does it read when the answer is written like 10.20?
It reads 8.32
